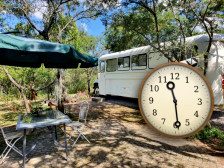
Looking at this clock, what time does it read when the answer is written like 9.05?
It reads 11.29
